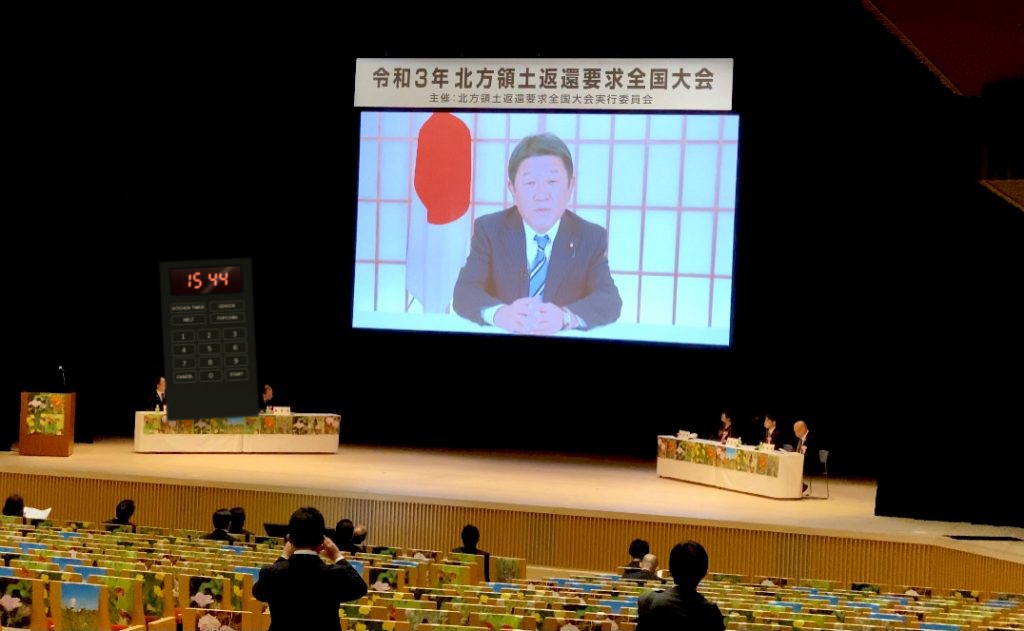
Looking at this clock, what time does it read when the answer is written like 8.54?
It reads 15.44
